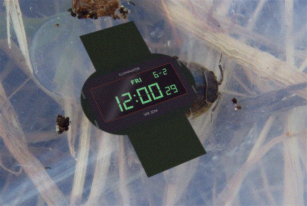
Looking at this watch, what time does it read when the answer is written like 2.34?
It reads 12.00
